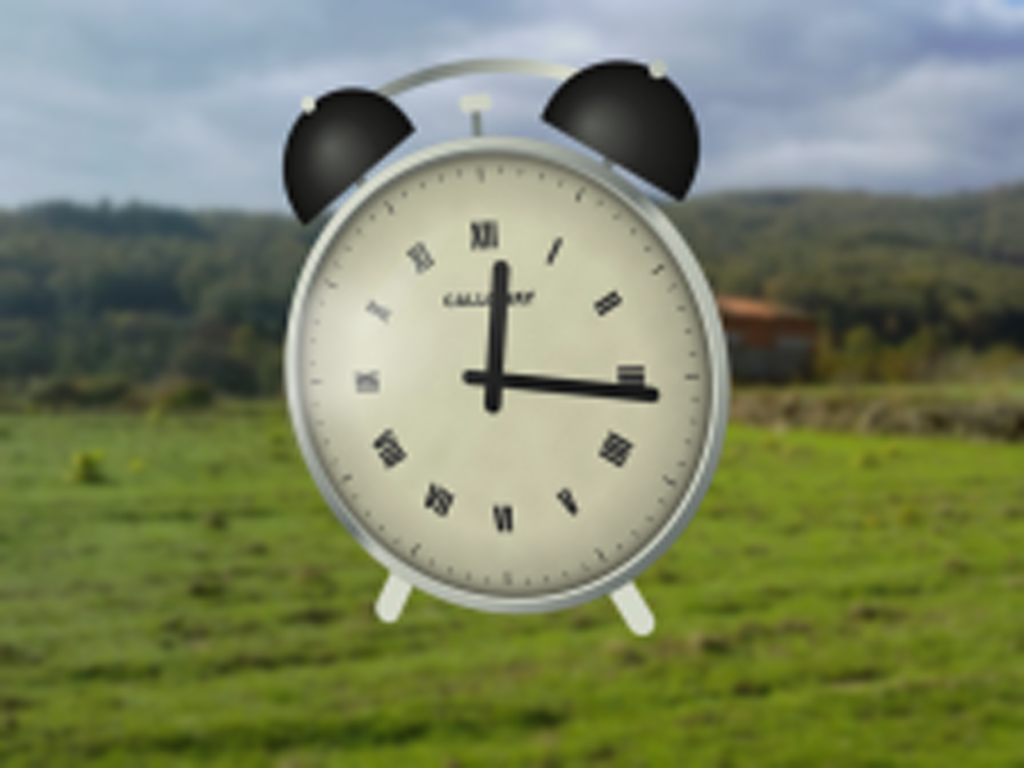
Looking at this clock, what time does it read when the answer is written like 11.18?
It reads 12.16
